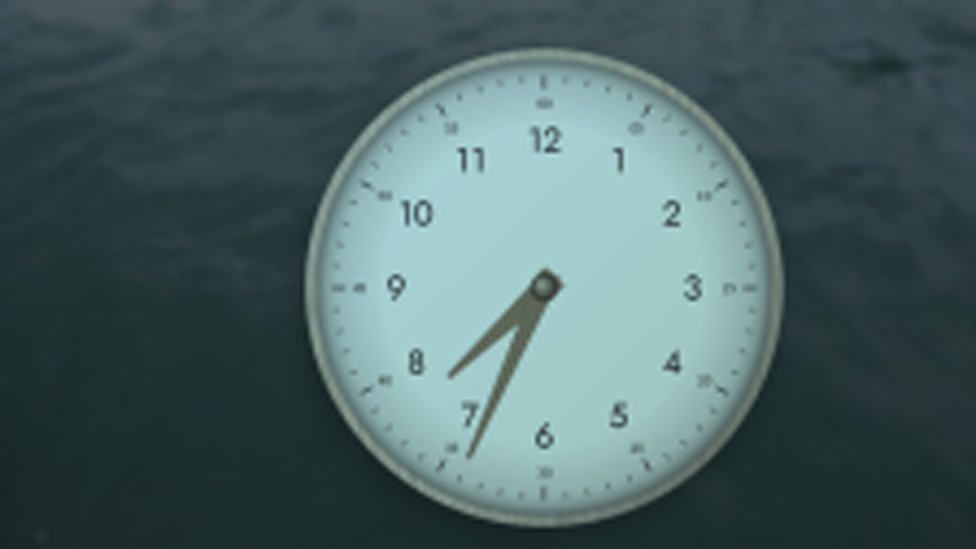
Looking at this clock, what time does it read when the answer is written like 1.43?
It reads 7.34
